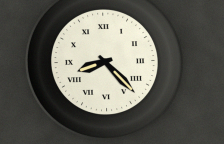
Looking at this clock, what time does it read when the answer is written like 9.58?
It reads 8.23
